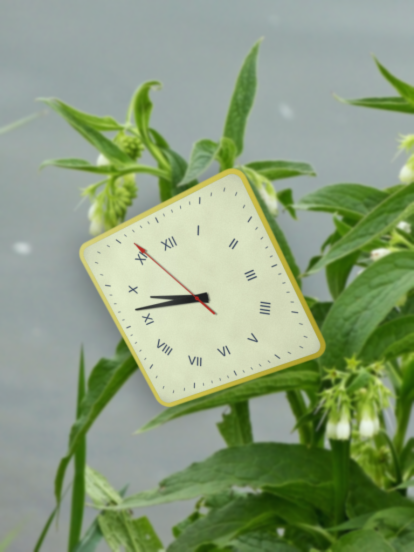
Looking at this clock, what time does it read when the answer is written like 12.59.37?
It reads 9.46.56
